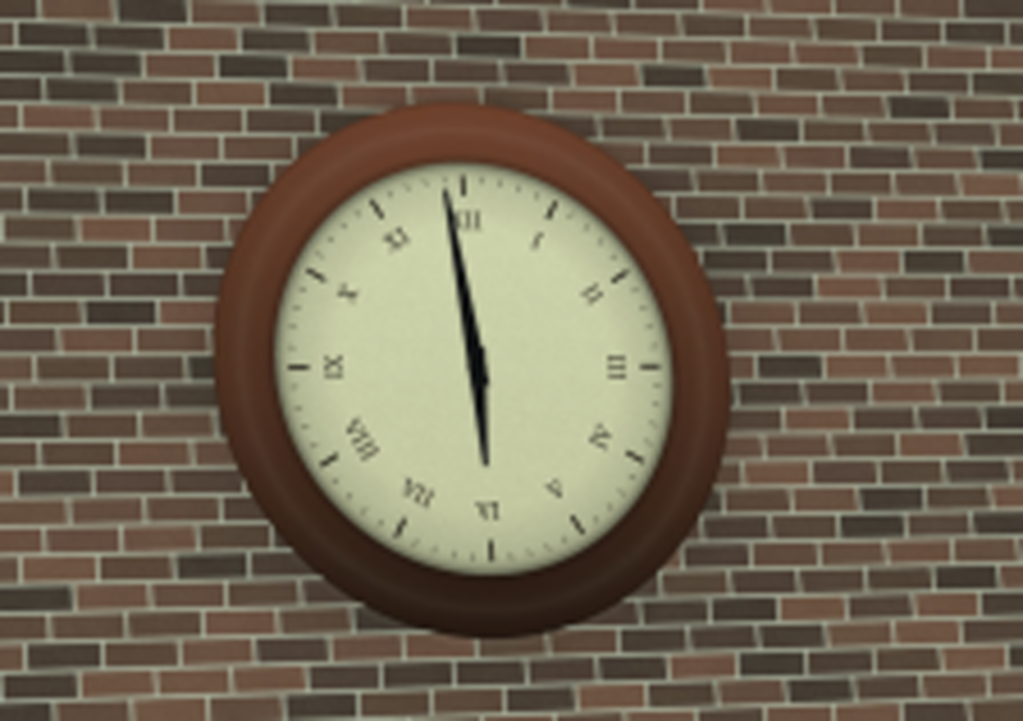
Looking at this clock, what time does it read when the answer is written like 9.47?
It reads 5.59
